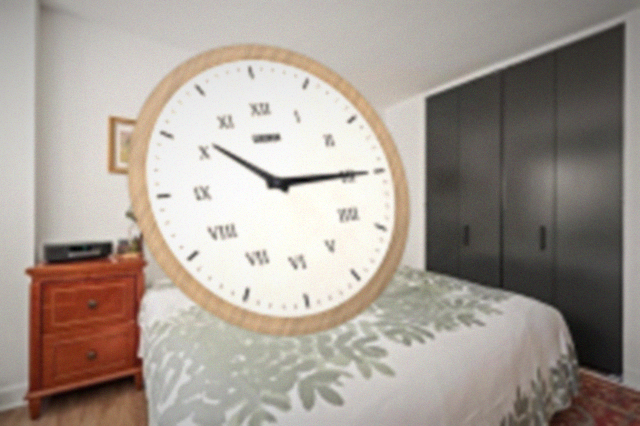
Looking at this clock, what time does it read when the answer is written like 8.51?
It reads 10.15
